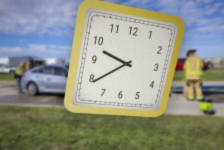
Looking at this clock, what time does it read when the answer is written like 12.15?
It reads 9.39
